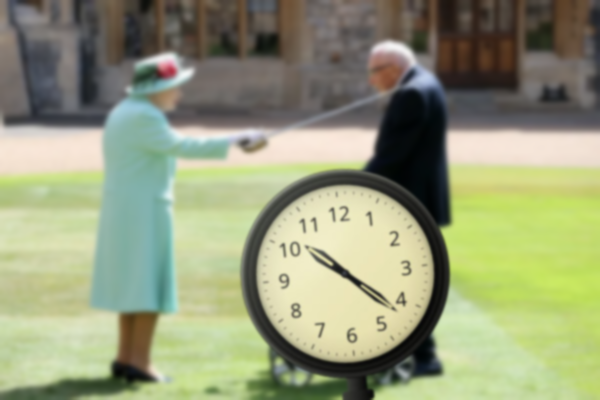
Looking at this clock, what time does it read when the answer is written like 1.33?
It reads 10.22
